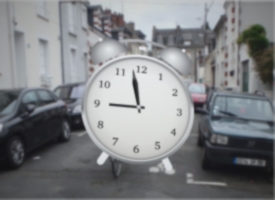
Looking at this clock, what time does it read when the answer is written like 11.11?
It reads 8.58
